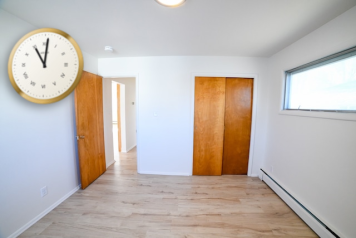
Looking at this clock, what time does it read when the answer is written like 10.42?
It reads 11.01
